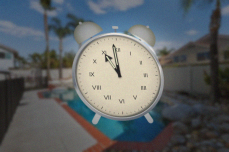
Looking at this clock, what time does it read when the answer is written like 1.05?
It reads 10.59
